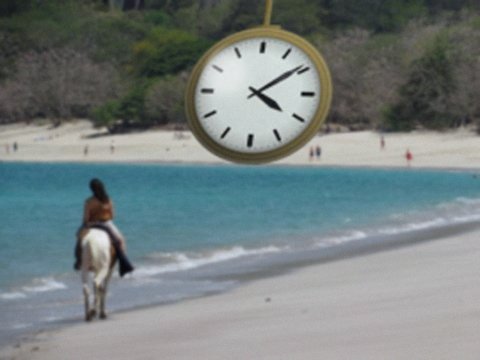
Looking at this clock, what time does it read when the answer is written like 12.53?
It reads 4.09
